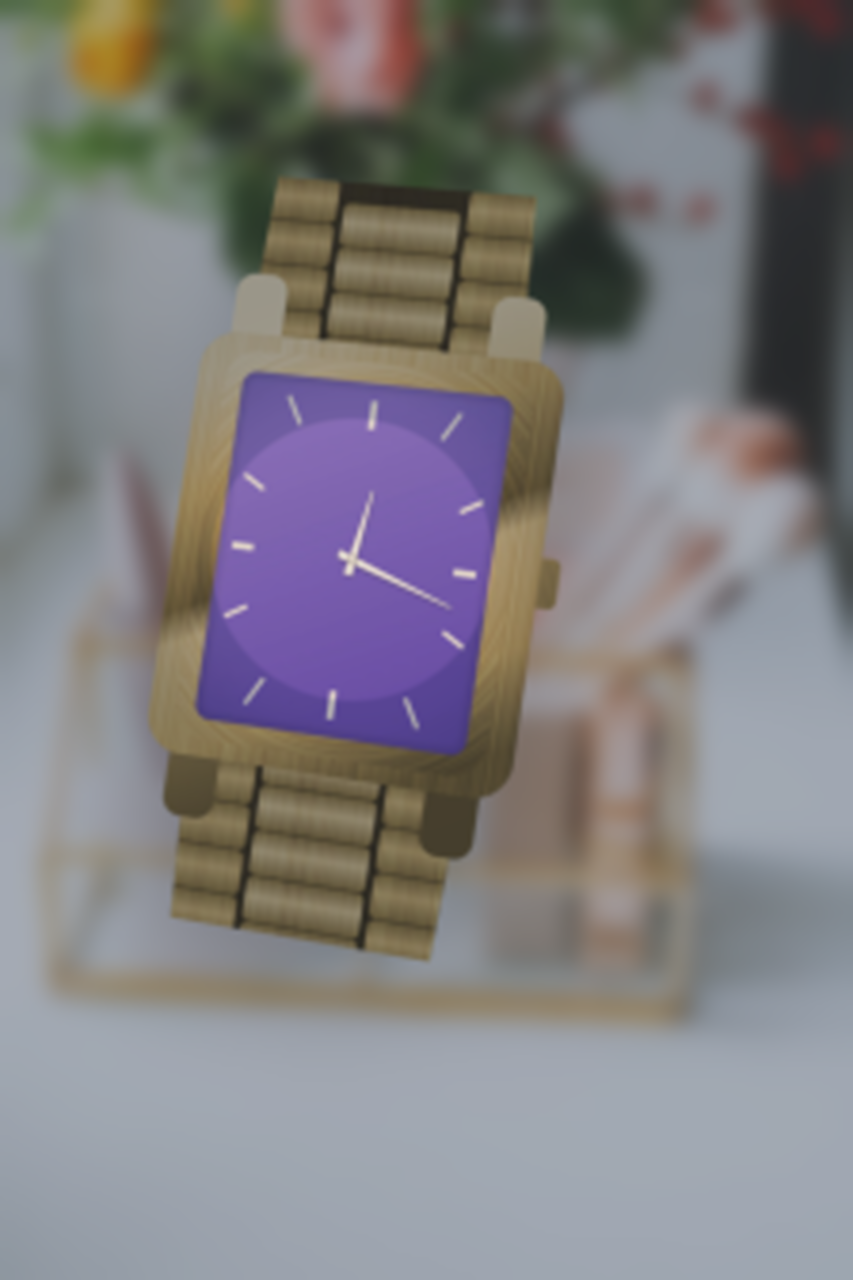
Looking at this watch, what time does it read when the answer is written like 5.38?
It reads 12.18
